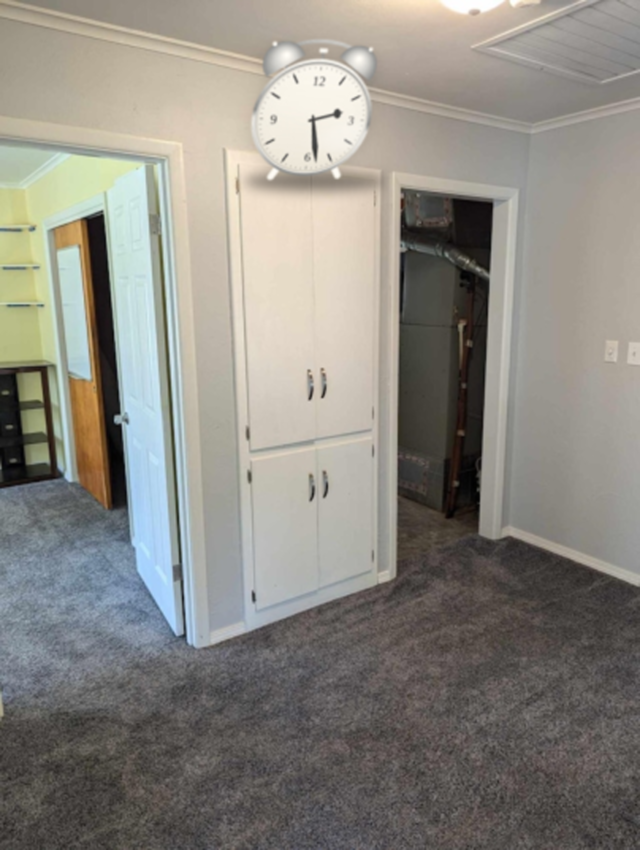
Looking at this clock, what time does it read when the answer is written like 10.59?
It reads 2.28
